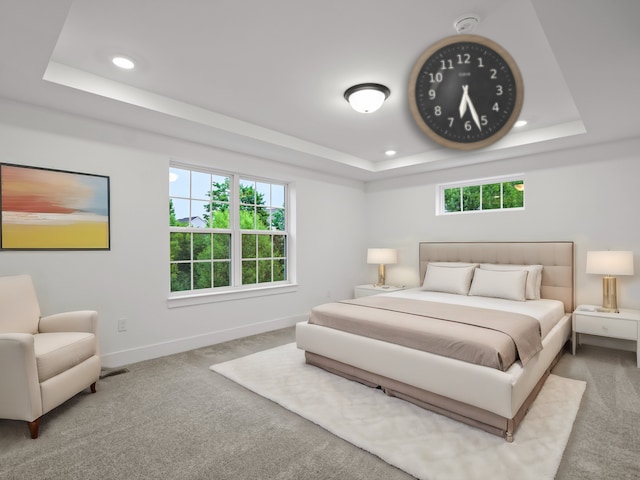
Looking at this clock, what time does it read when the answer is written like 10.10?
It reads 6.27
